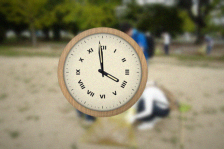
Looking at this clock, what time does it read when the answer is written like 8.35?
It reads 3.59
